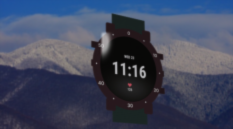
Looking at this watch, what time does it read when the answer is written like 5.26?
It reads 11.16
